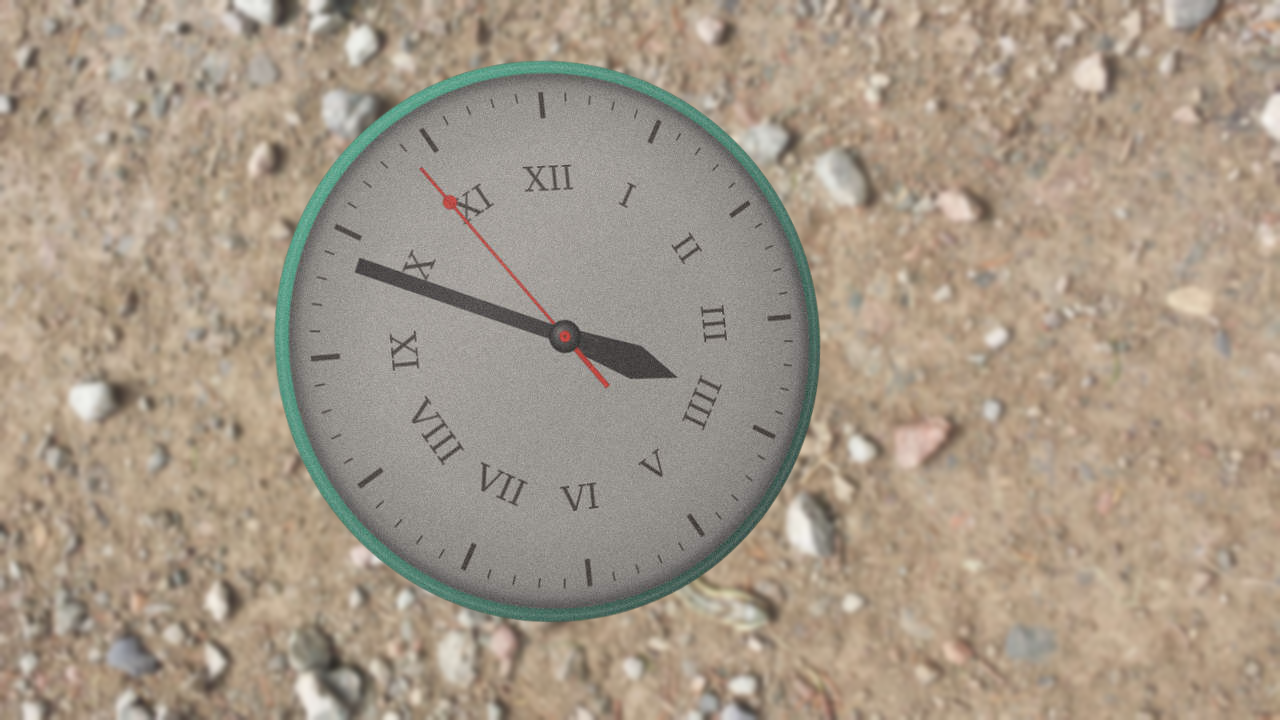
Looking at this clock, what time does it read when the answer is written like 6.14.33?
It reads 3.48.54
